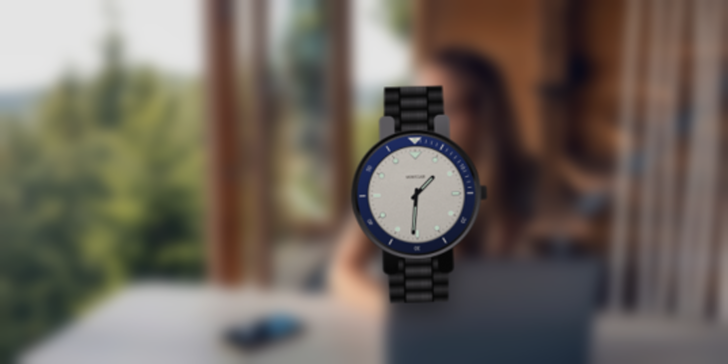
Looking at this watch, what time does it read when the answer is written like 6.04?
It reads 1.31
